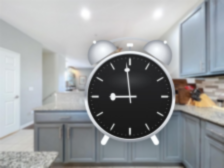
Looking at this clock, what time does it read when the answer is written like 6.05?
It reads 8.59
